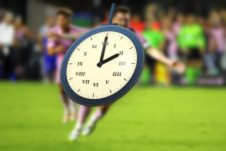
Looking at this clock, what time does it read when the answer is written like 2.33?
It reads 2.00
